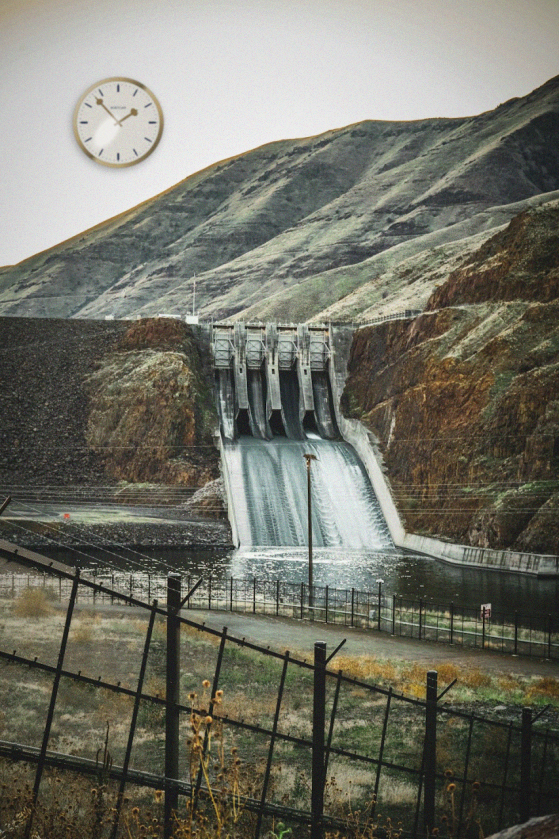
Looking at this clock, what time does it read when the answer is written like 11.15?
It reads 1.53
